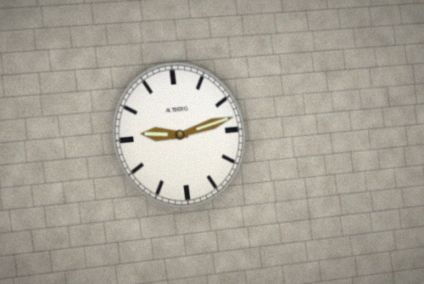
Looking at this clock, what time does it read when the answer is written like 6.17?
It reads 9.13
